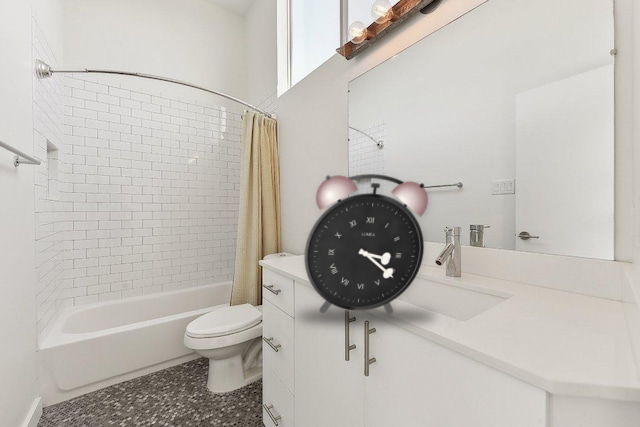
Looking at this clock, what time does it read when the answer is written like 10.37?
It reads 3.21
